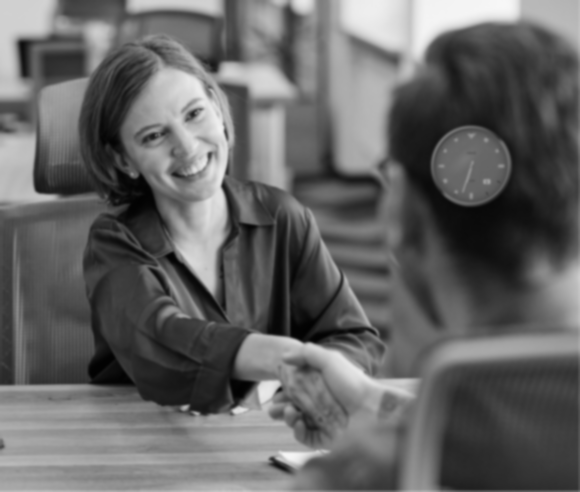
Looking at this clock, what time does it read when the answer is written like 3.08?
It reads 6.33
